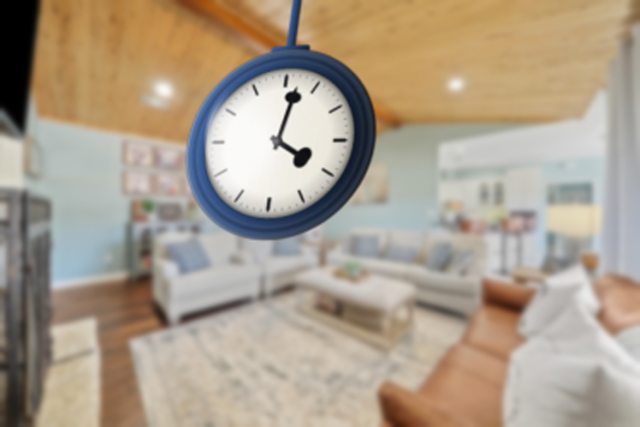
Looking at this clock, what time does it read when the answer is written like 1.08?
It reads 4.02
